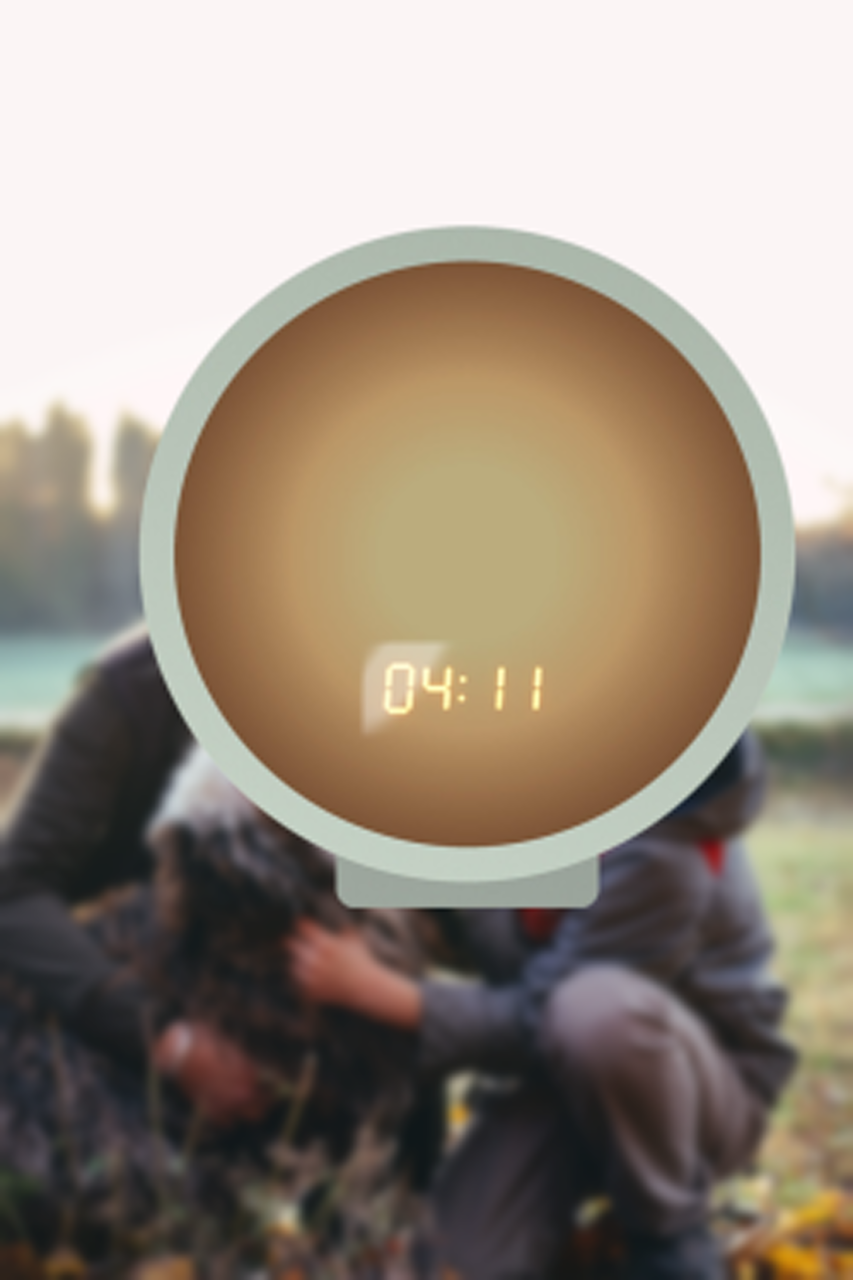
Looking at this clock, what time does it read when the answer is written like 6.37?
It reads 4.11
